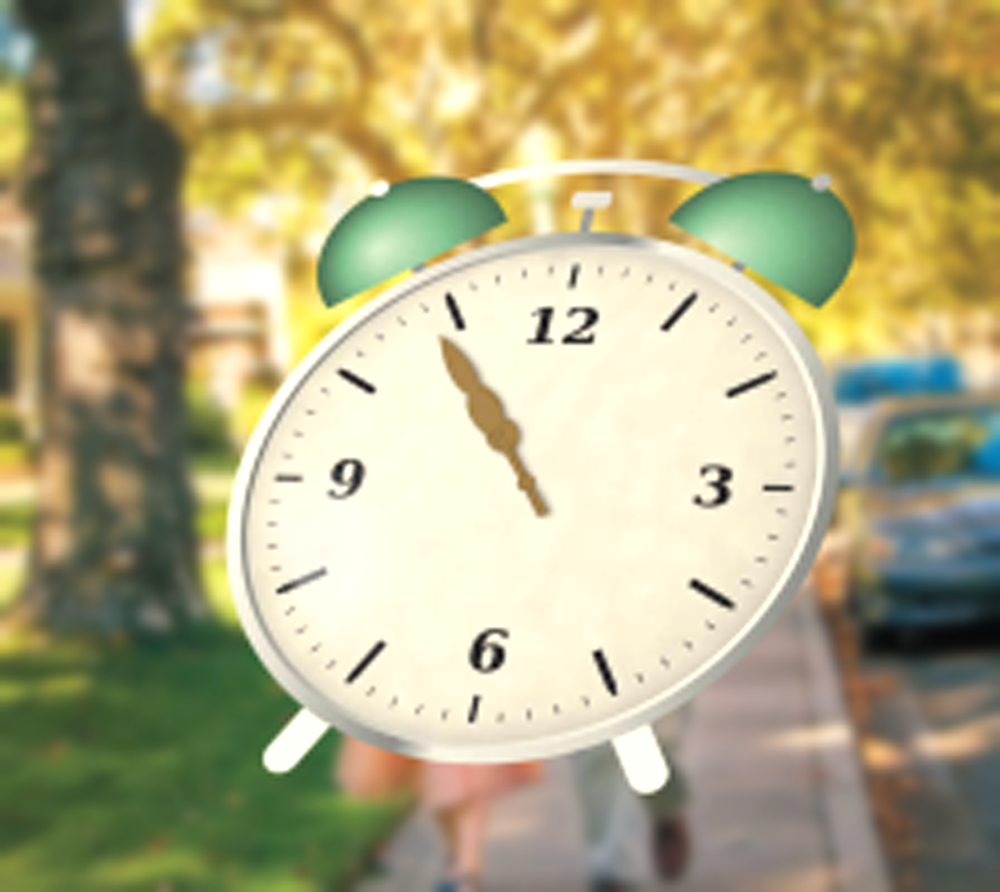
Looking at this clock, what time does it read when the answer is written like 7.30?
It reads 10.54
